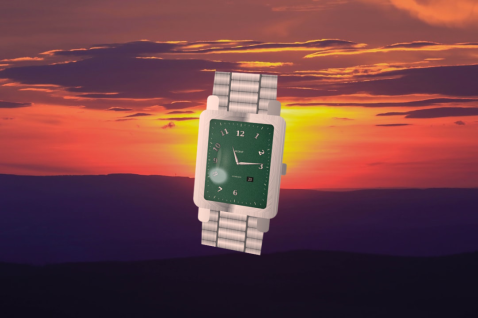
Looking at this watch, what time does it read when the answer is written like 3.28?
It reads 11.14
